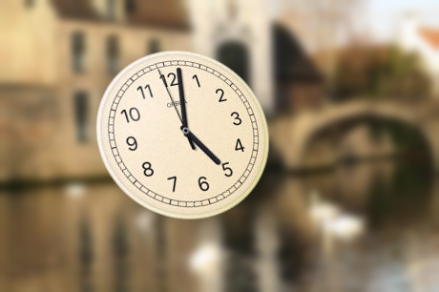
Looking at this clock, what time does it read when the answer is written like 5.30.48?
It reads 5.01.59
